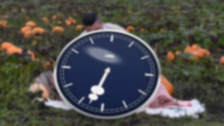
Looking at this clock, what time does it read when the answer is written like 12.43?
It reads 6.33
